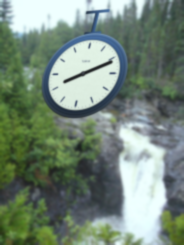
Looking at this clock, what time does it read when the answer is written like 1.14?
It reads 8.11
